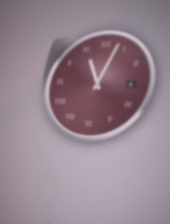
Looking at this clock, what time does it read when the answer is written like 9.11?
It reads 11.03
